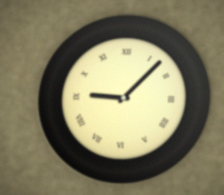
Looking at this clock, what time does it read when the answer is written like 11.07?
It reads 9.07
